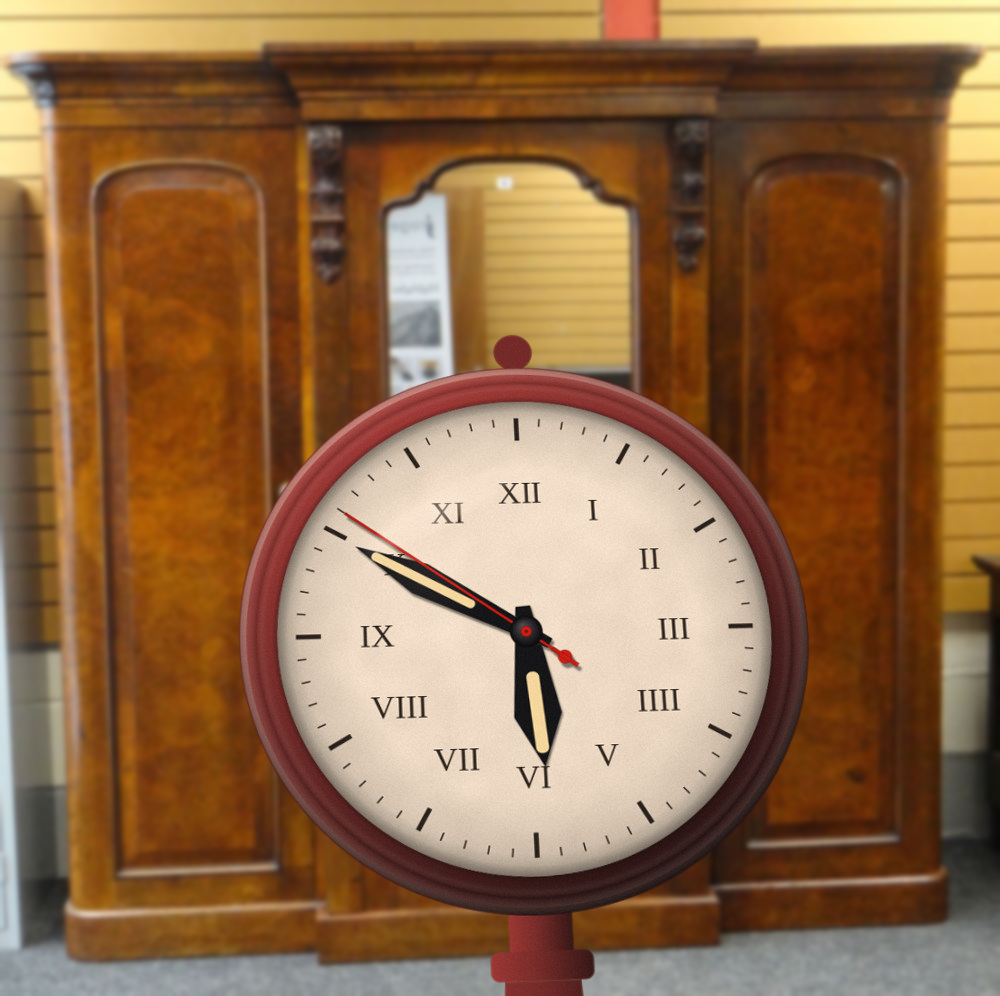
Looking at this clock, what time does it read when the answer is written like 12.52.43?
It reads 5.49.51
